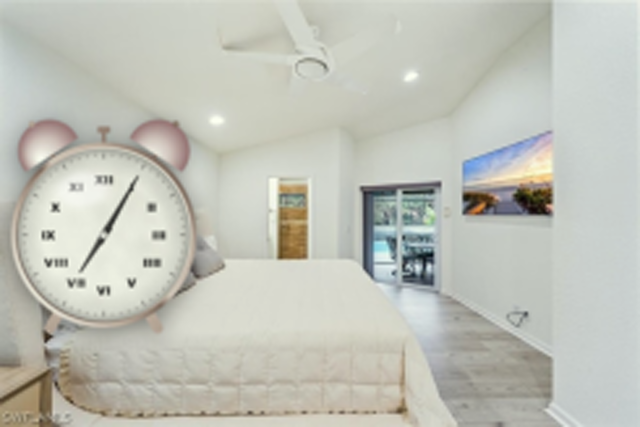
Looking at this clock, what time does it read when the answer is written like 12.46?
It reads 7.05
